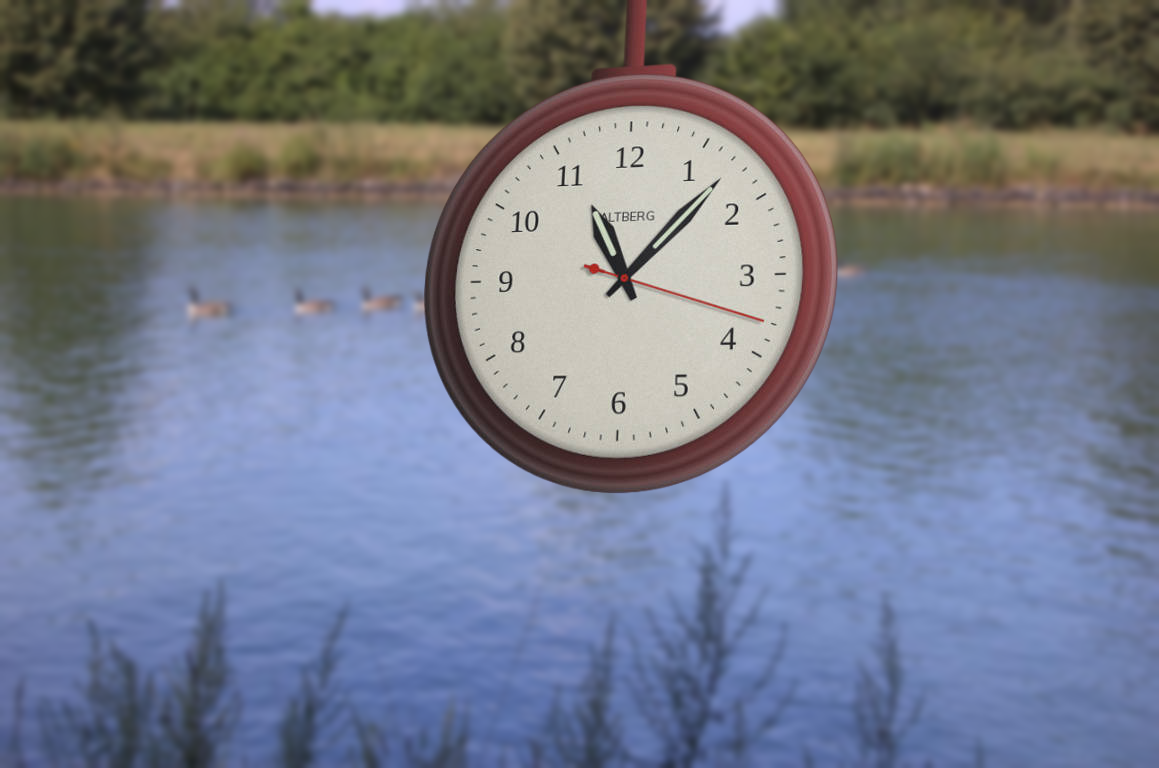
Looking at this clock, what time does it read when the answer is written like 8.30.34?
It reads 11.07.18
